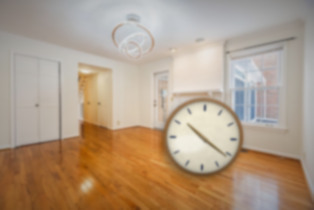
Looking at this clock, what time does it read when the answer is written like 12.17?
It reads 10.21
